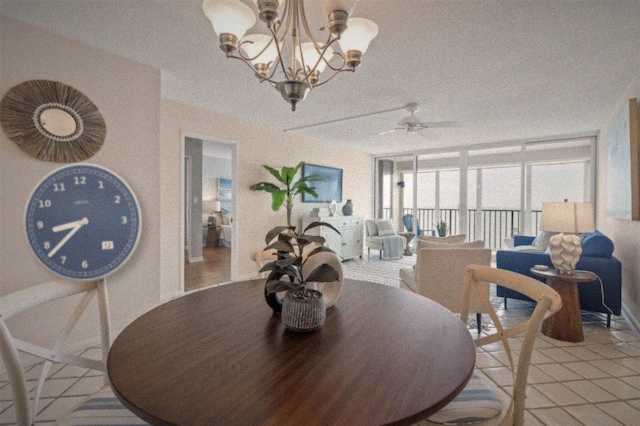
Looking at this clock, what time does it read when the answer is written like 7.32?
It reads 8.38
